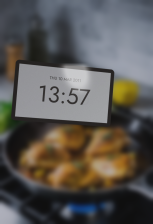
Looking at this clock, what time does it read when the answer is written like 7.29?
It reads 13.57
